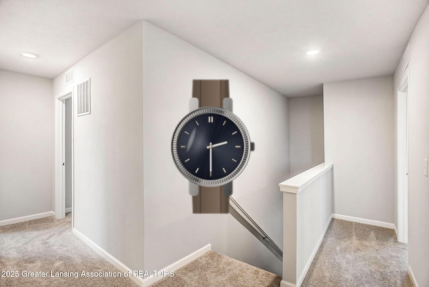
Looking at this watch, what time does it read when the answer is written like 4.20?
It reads 2.30
